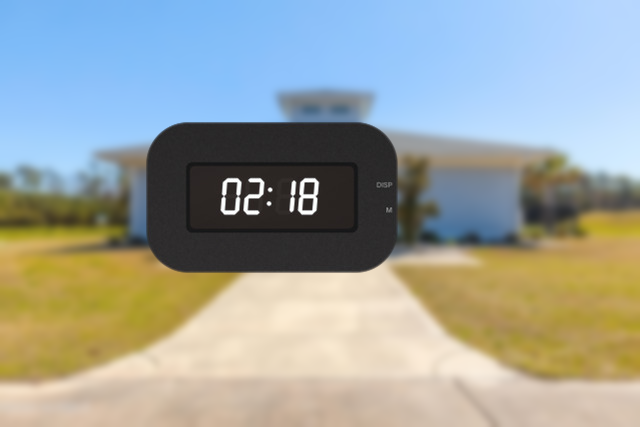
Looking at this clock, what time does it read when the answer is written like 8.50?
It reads 2.18
